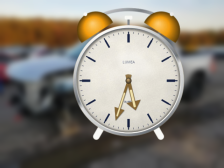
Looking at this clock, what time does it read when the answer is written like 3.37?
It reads 5.33
